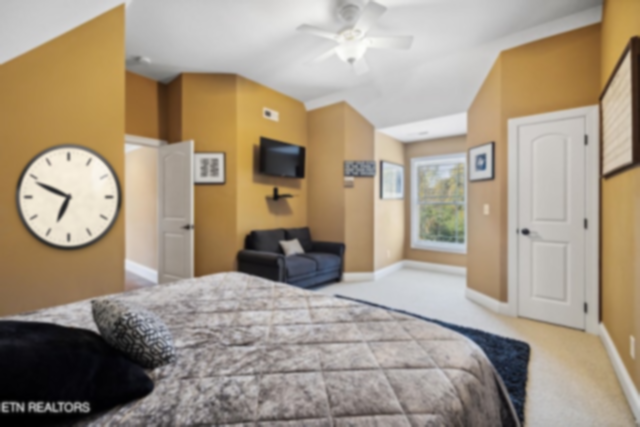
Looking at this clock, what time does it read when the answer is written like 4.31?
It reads 6.49
